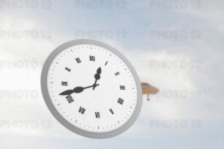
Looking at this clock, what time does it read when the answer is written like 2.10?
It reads 12.42
